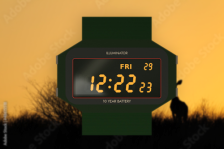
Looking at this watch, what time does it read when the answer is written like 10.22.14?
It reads 12.22.23
